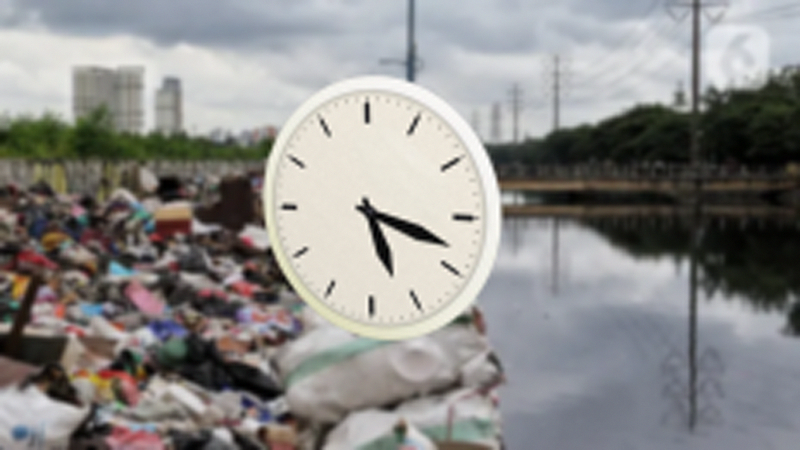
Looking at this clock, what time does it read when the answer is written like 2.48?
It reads 5.18
